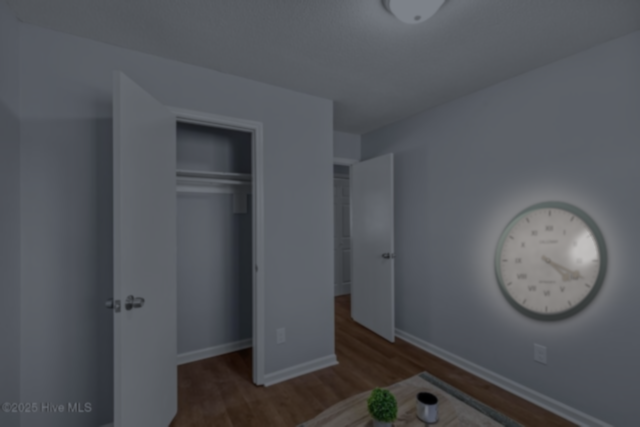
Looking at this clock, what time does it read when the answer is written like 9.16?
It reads 4.19
